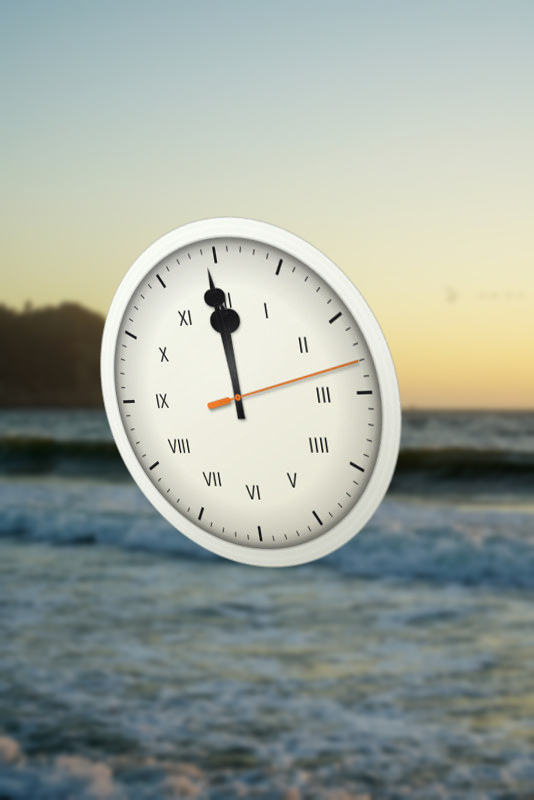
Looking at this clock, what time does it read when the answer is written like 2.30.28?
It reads 11.59.13
